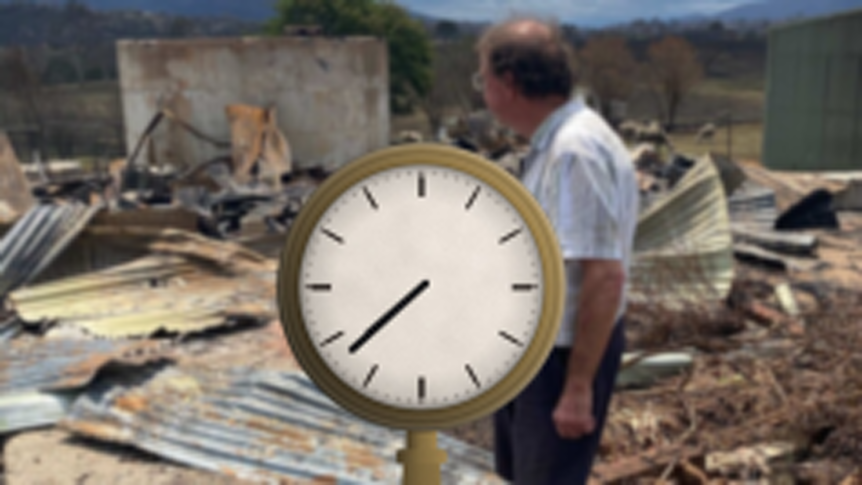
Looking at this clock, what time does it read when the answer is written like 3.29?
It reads 7.38
